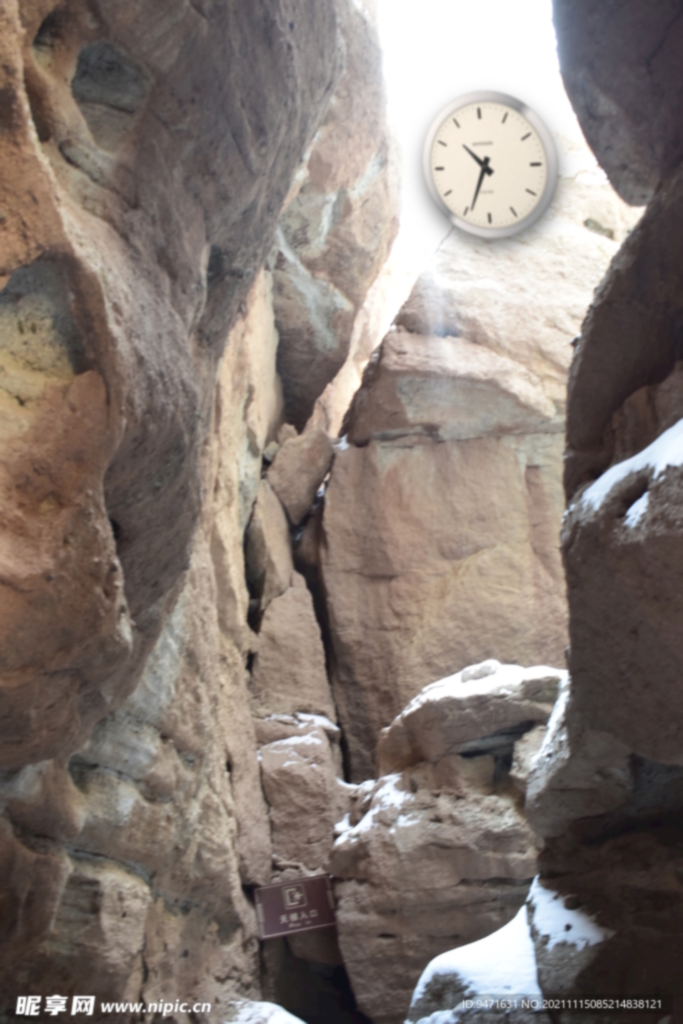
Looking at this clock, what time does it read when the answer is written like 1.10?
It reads 10.34
